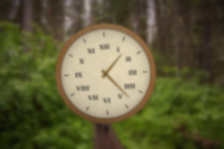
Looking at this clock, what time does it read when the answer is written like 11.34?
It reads 1.23
